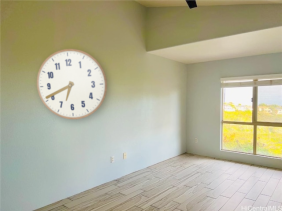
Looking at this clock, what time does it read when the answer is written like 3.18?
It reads 6.41
